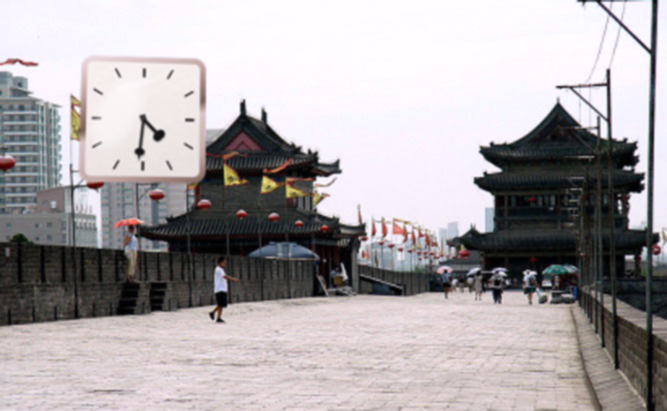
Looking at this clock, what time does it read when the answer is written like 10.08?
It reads 4.31
